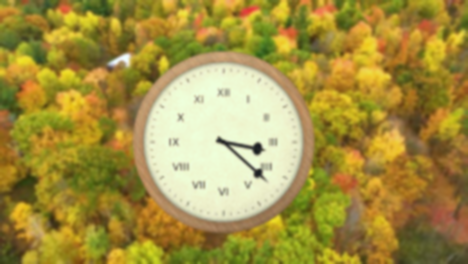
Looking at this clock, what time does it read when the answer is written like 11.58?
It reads 3.22
